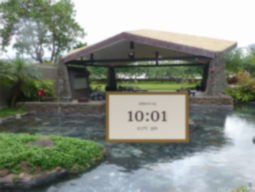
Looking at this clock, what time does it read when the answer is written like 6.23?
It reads 10.01
